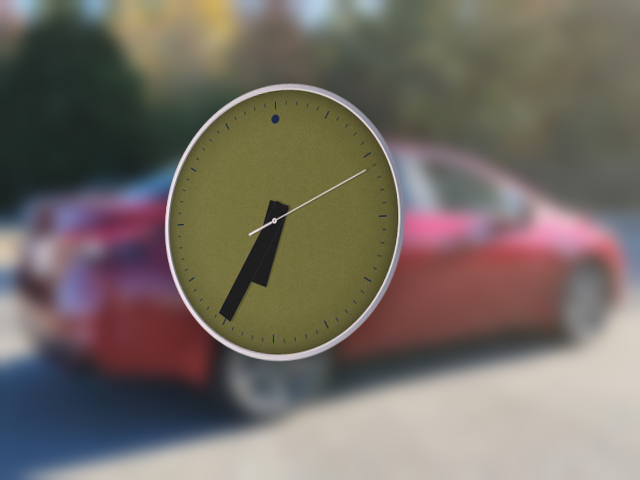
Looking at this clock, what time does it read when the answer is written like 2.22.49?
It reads 6.35.11
